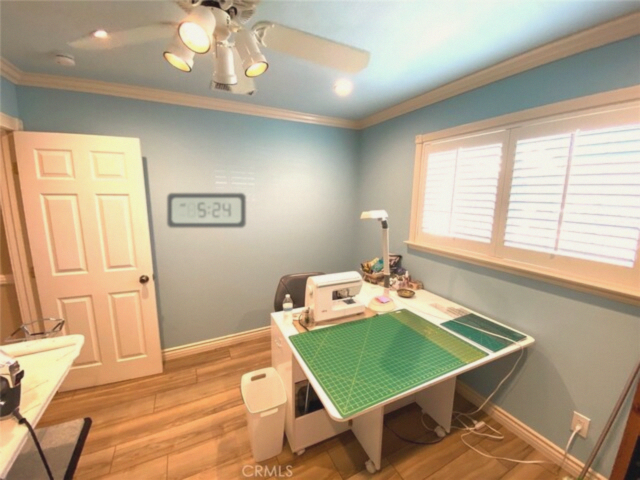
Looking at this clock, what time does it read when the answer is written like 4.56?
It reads 5.24
